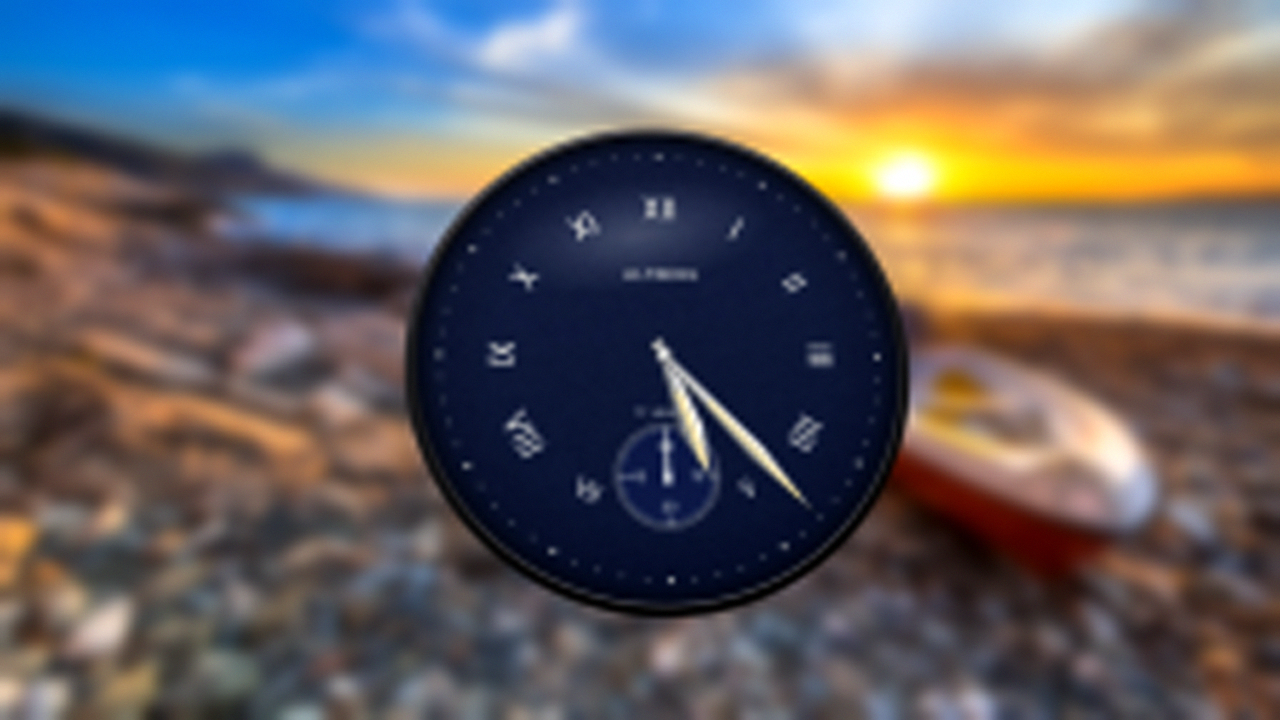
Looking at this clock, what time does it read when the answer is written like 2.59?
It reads 5.23
